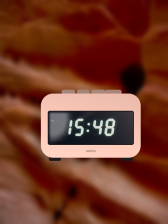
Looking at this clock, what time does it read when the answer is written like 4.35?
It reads 15.48
